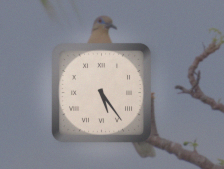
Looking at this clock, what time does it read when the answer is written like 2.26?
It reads 5.24
